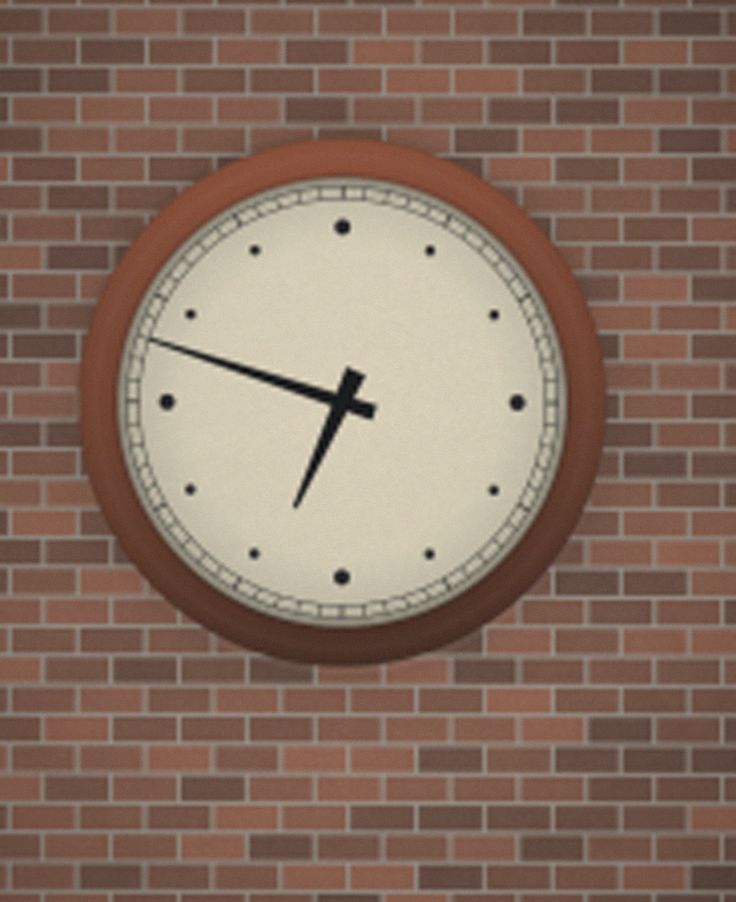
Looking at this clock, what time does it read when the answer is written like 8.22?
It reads 6.48
